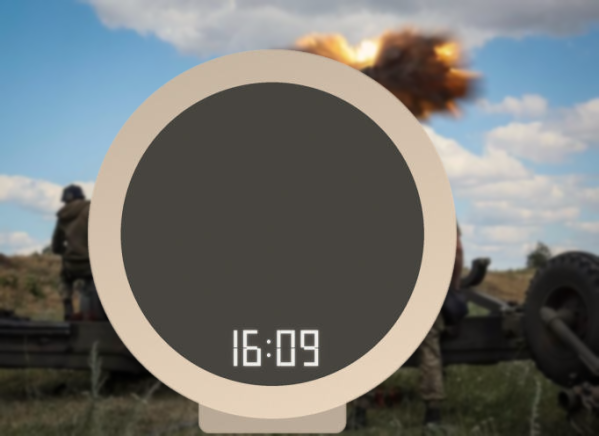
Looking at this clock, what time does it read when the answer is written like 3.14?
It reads 16.09
